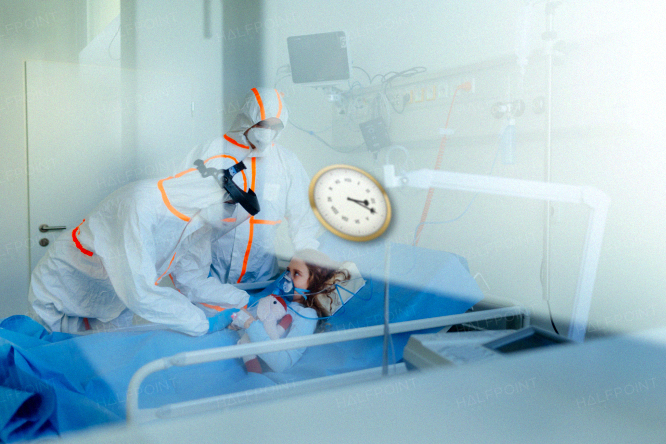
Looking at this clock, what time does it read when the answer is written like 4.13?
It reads 3.20
